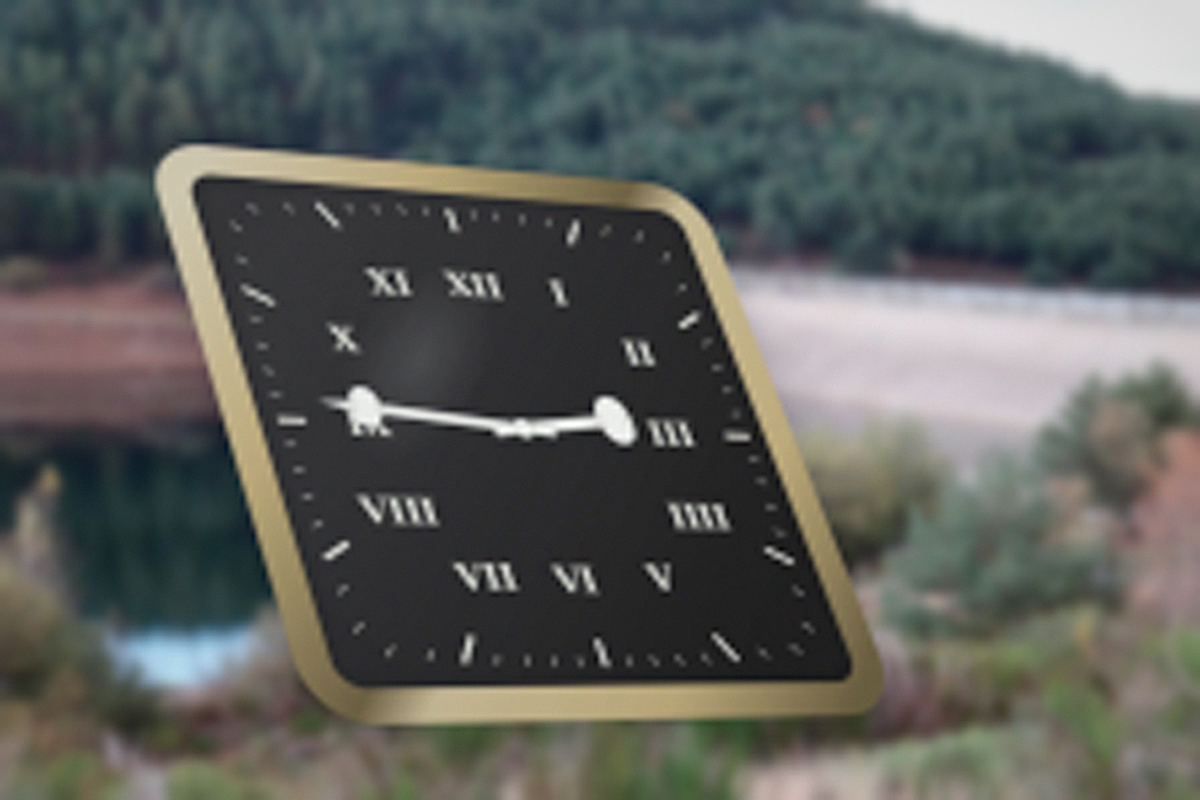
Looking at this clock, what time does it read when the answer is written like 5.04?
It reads 2.46
